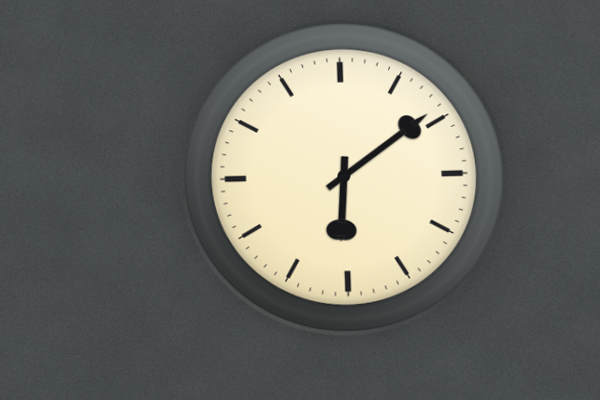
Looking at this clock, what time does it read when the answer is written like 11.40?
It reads 6.09
